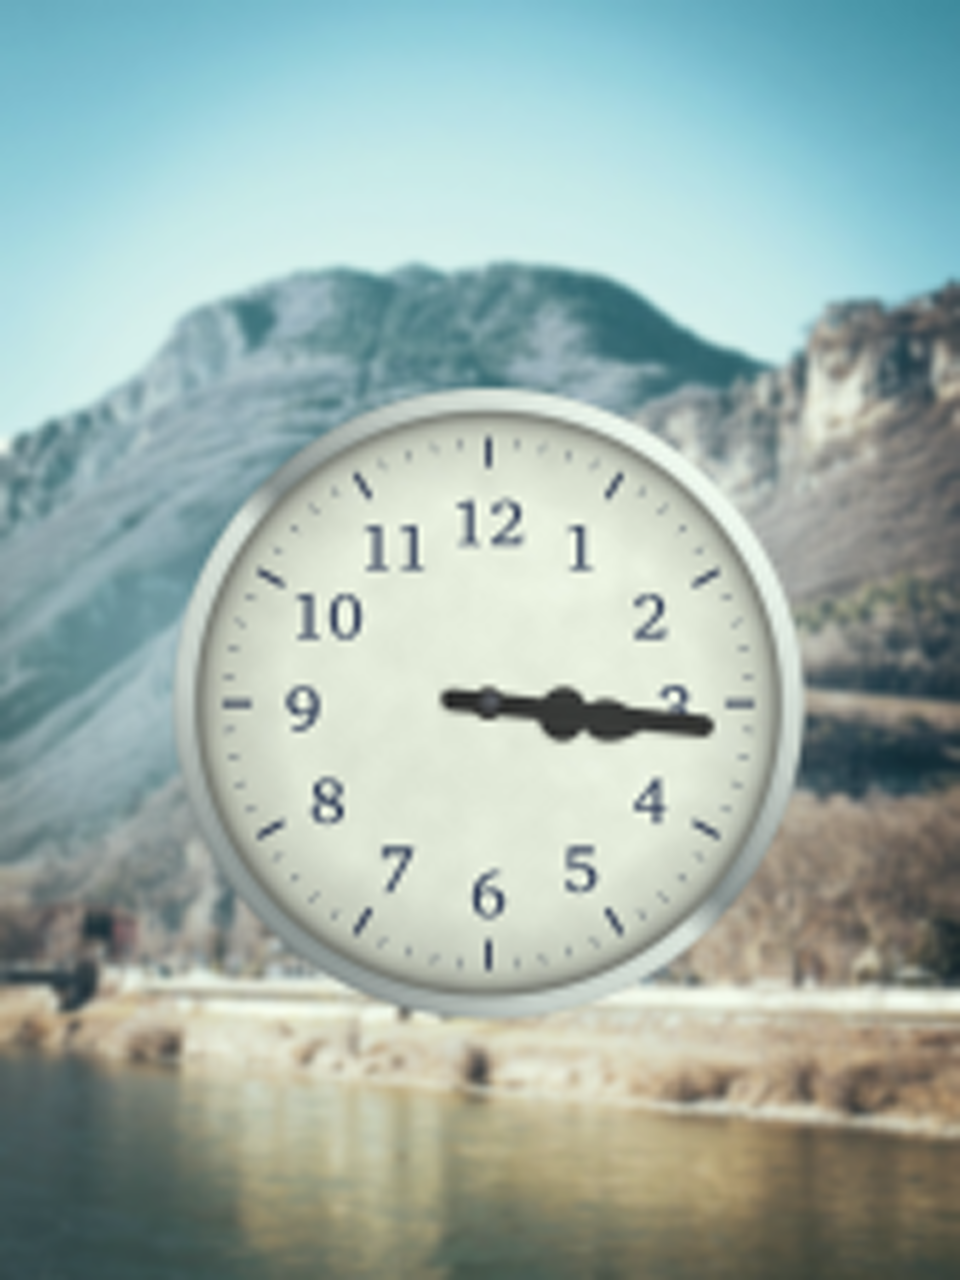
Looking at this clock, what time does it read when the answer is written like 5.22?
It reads 3.16
